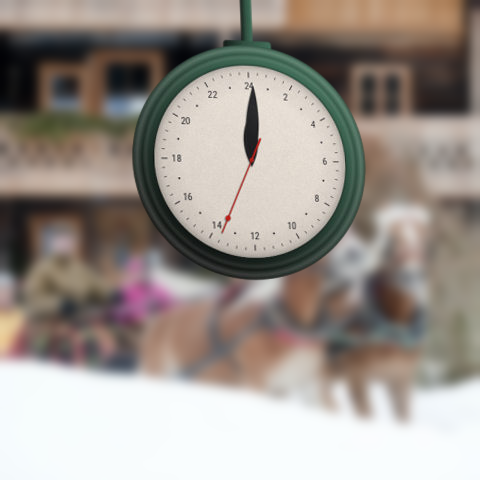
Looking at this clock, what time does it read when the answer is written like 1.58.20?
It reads 0.00.34
